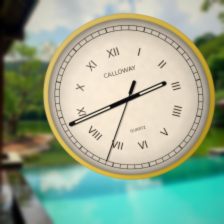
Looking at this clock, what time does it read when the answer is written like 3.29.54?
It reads 2.43.36
